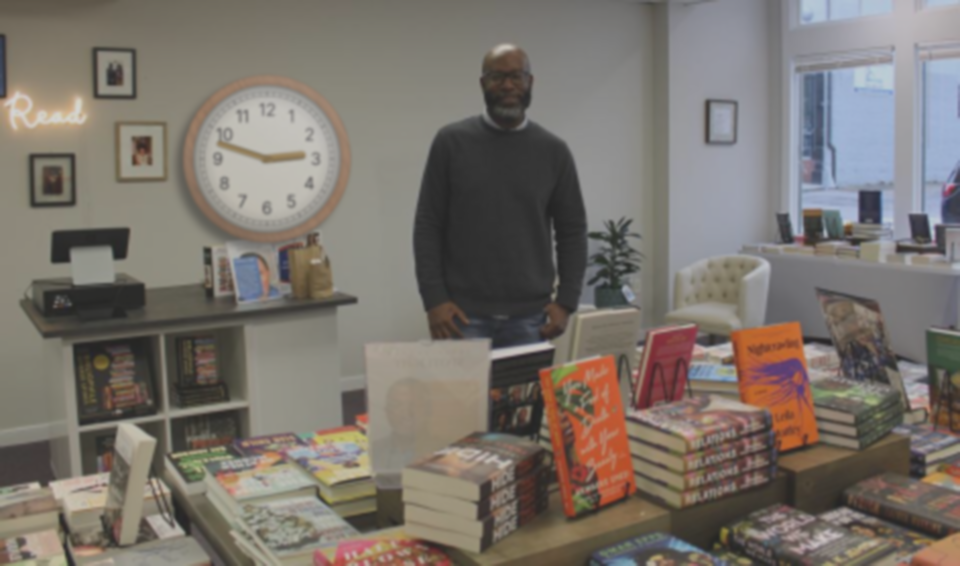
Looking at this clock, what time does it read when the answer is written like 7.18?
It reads 2.48
